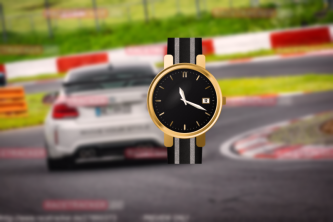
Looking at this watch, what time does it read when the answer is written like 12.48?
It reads 11.19
